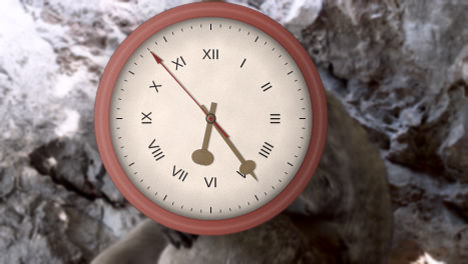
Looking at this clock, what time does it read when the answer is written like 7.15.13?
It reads 6.23.53
